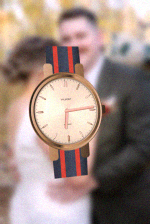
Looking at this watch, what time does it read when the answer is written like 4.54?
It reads 6.14
